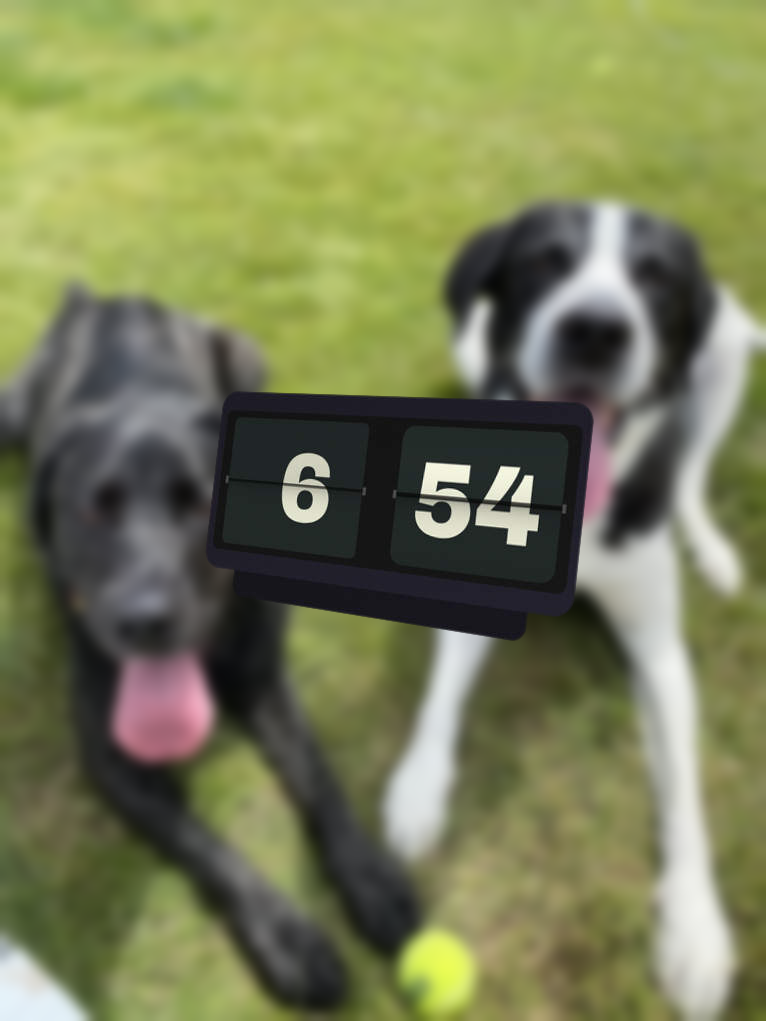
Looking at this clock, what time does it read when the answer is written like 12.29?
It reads 6.54
